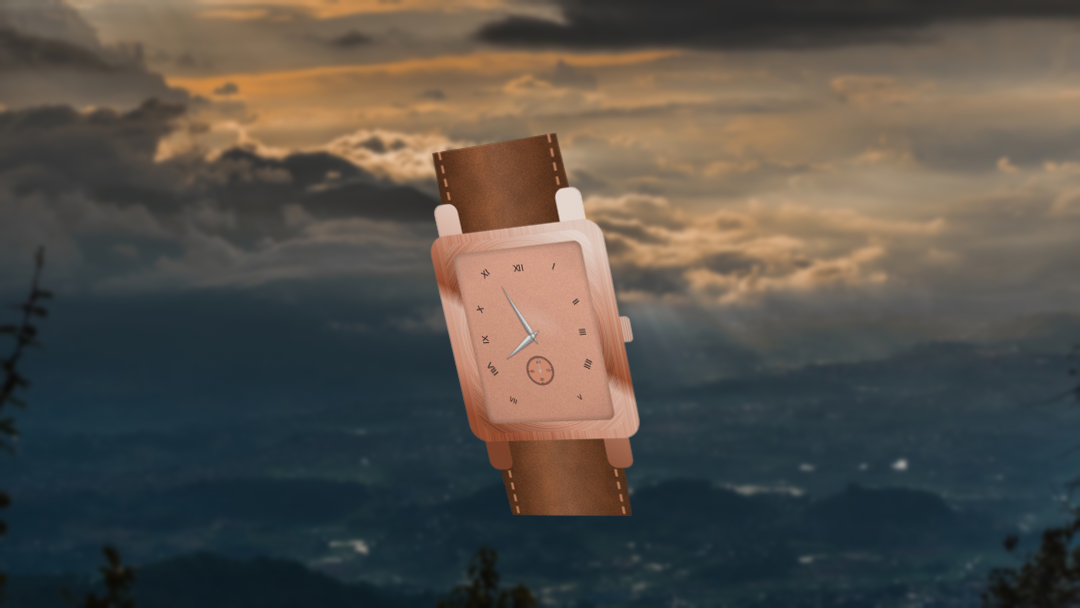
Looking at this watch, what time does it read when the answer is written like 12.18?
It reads 7.56
